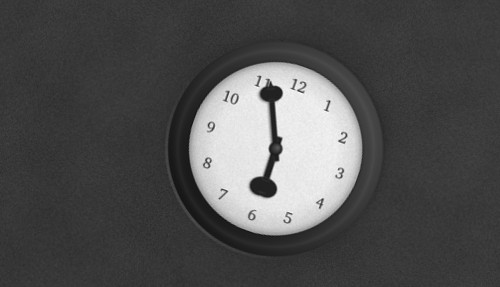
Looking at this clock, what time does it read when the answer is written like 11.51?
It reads 5.56
